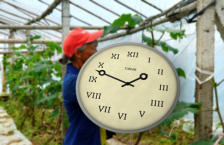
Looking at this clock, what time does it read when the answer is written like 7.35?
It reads 1.48
